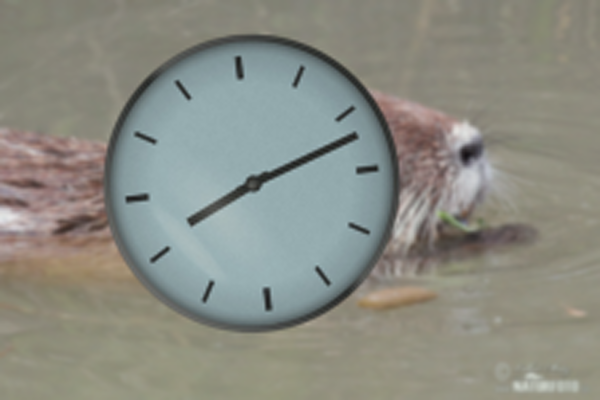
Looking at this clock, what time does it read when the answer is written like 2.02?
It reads 8.12
